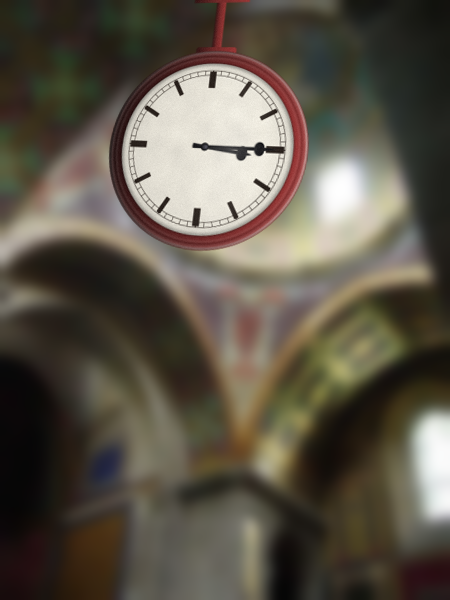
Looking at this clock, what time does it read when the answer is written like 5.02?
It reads 3.15
